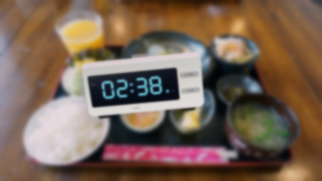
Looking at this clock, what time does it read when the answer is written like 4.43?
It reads 2.38
